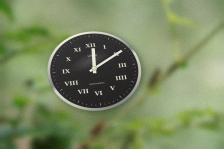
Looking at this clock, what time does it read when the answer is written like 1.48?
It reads 12.10
